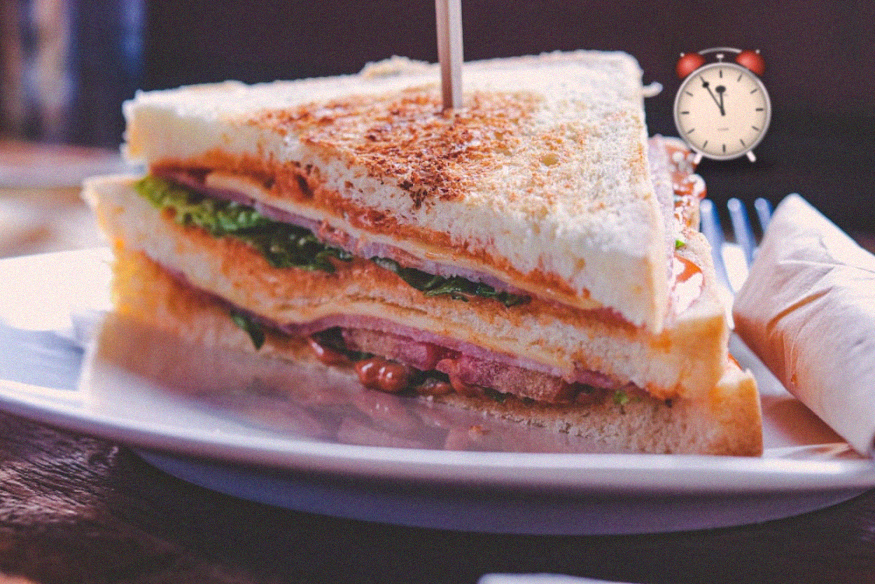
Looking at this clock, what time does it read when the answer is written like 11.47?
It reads 11.55
